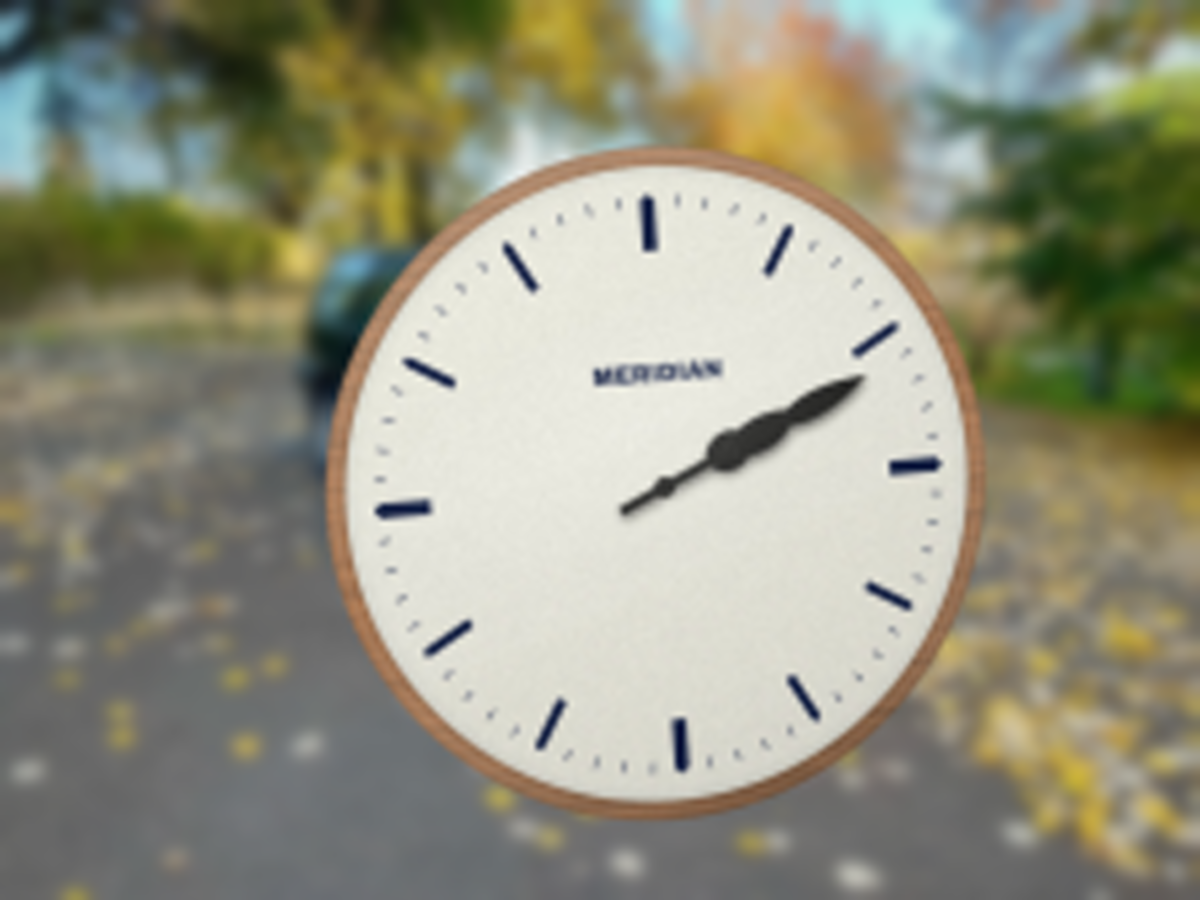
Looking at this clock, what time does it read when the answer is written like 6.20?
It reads 2.11
